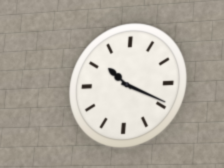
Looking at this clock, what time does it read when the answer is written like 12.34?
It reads 10.19
